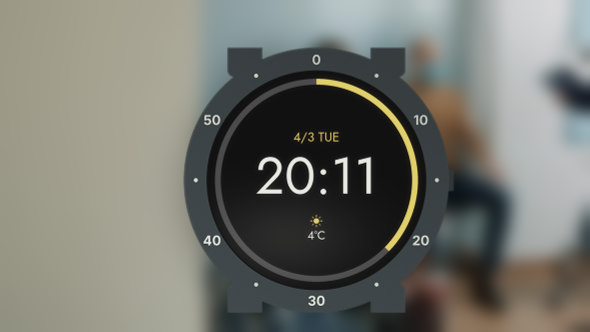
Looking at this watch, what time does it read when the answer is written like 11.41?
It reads 20.11
